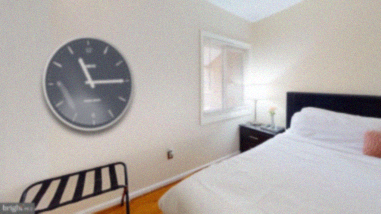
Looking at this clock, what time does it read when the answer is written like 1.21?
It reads 11.15
